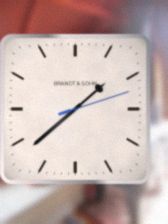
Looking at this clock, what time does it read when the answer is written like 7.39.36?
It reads 1.38.12
